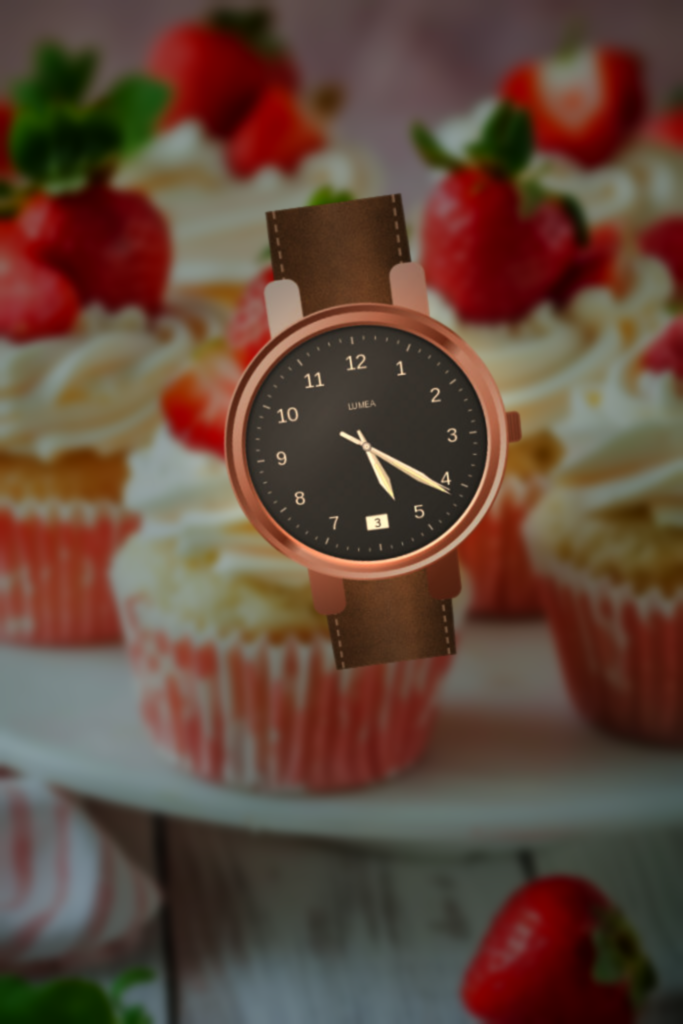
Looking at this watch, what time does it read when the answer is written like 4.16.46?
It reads 5.21.21
